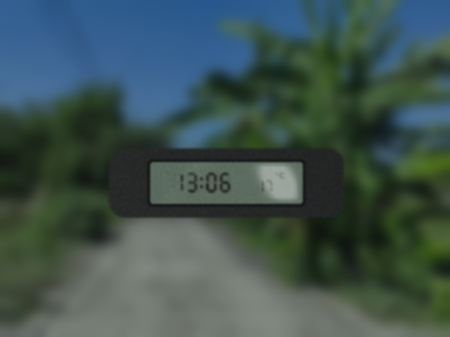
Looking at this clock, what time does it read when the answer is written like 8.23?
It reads 13.06
